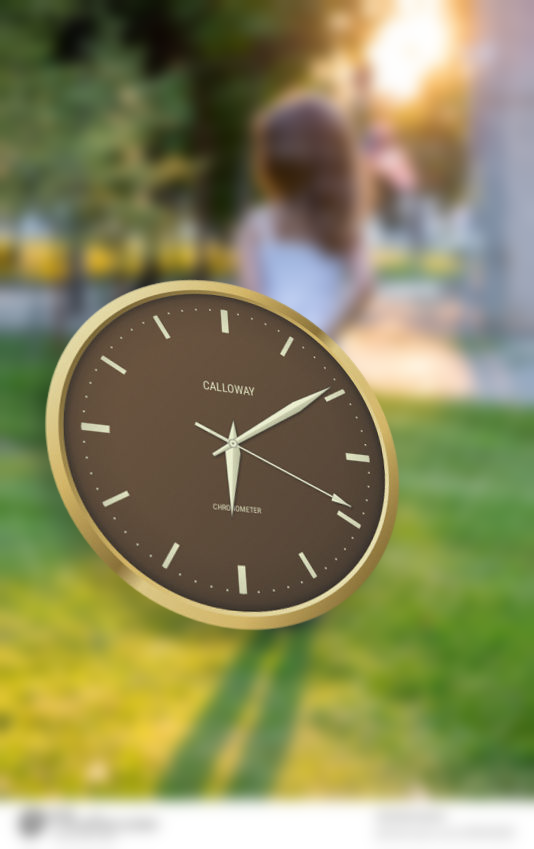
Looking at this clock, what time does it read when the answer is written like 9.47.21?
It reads 6.09.19
